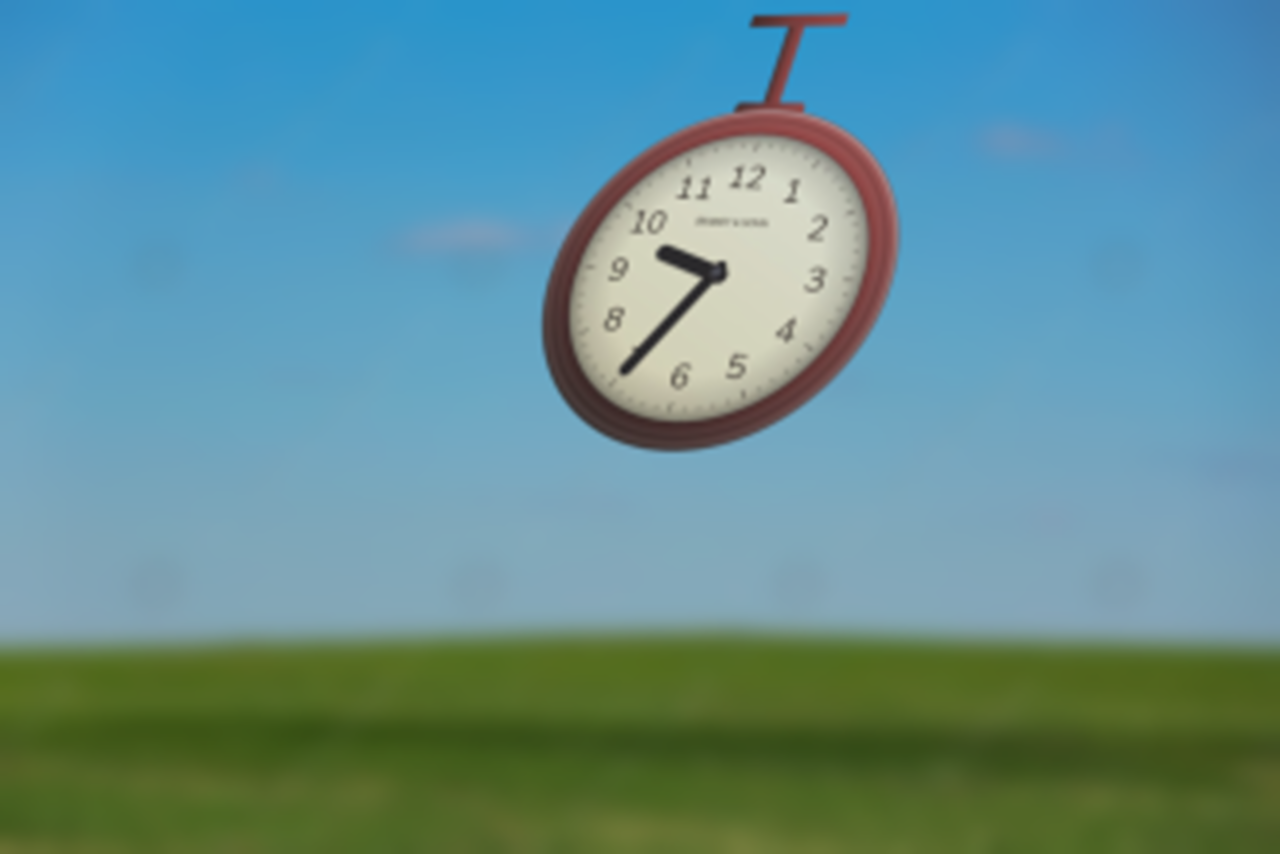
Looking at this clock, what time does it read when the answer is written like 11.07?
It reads 9.35
